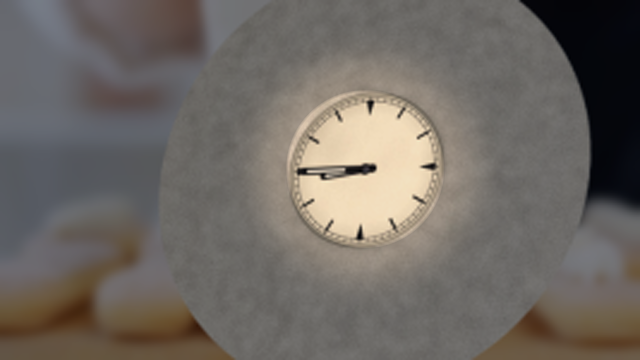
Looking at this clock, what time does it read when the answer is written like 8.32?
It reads 8.45
